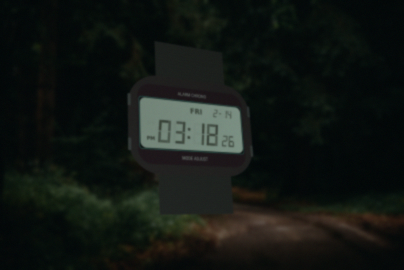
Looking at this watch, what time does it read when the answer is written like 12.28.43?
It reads 3.18.26
